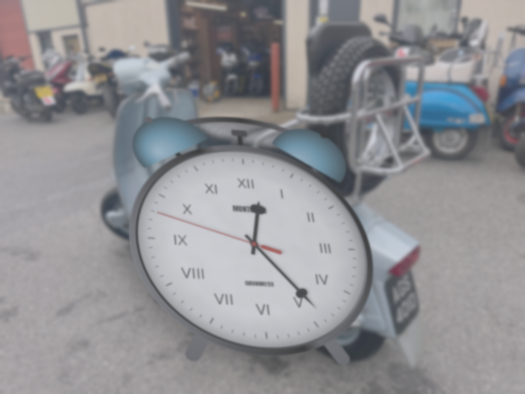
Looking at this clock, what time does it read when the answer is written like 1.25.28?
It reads 12.23.48
